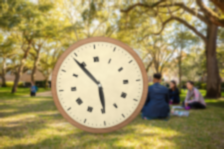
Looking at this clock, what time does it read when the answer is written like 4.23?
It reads 5.54
